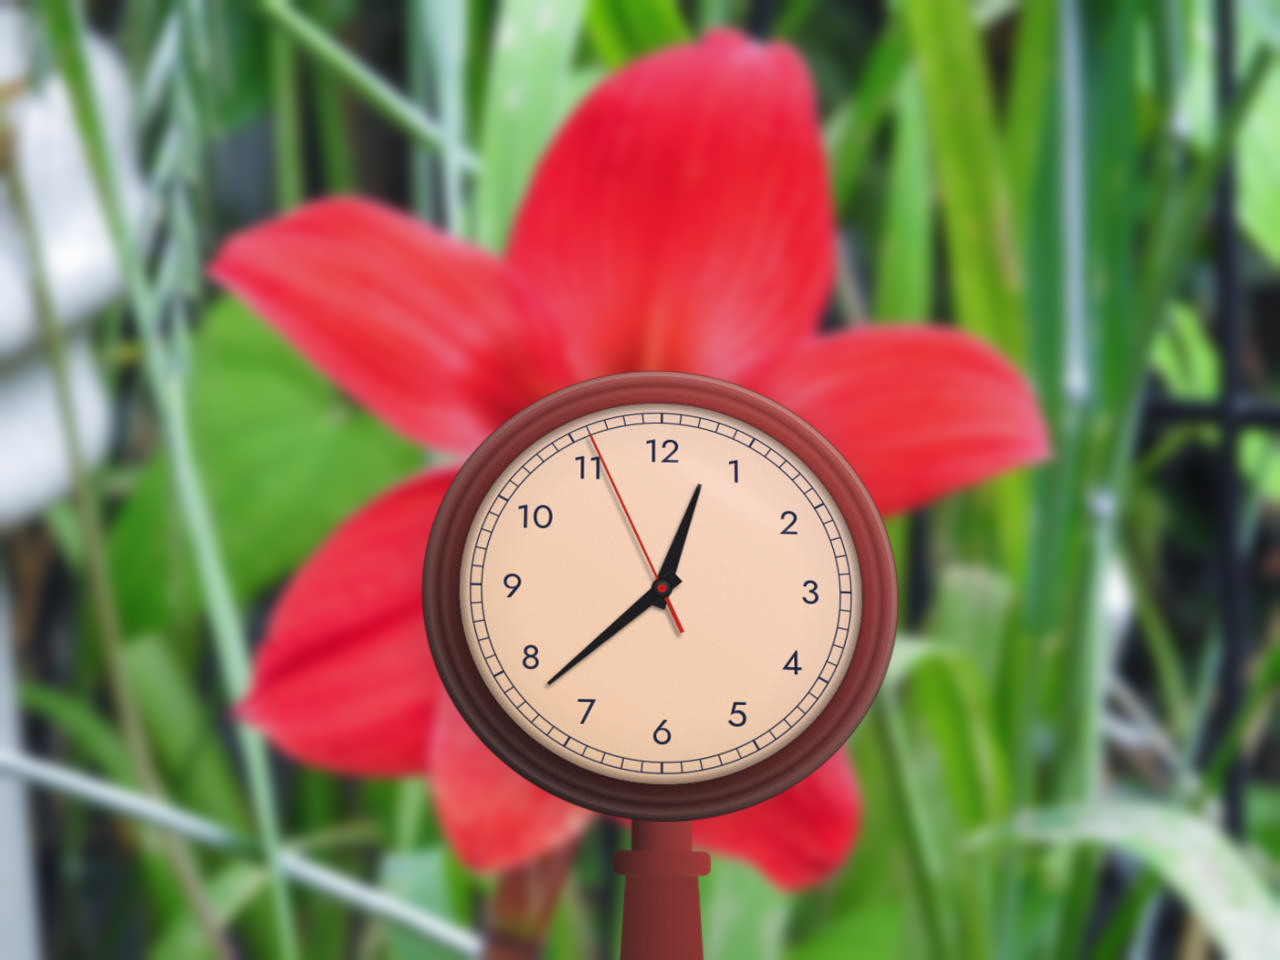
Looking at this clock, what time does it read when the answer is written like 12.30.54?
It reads 12.37.56
